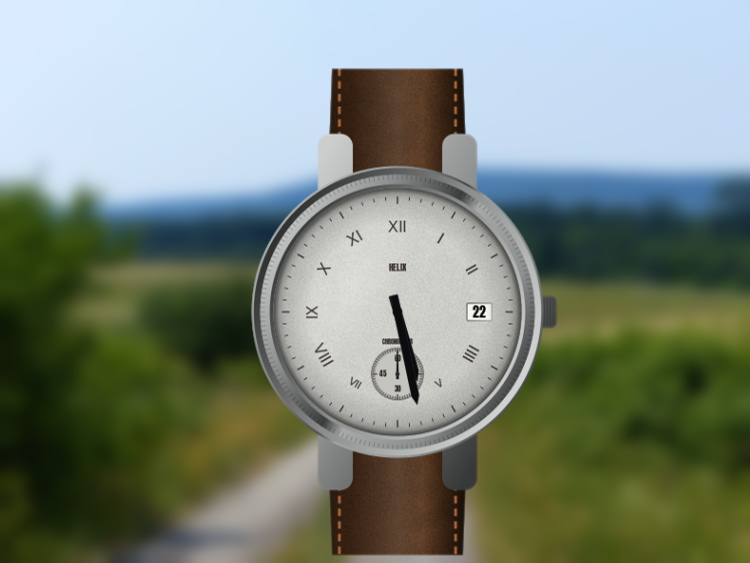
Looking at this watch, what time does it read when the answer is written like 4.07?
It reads 5.28
